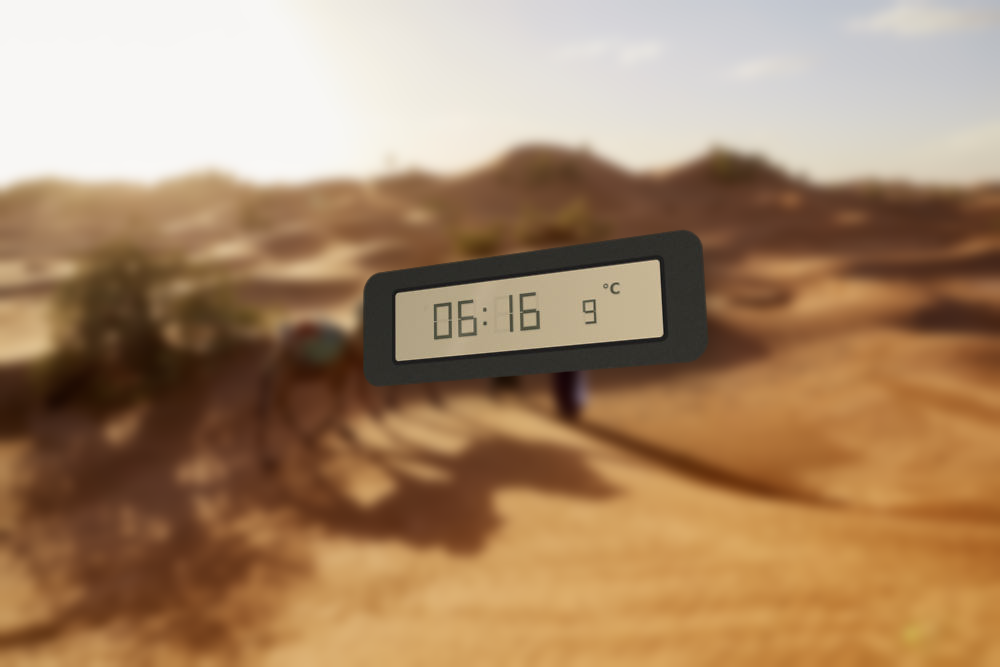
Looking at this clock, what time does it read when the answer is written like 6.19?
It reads 6.16
